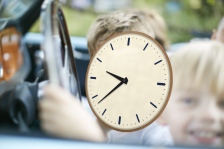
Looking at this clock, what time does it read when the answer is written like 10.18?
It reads 9.38
